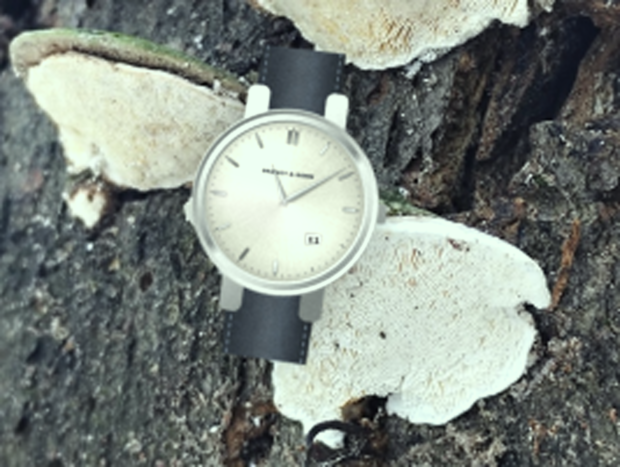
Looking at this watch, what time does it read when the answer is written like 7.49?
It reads 11.09
